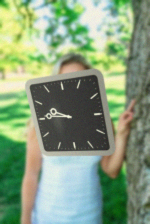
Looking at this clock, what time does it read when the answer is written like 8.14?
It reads 9.46
